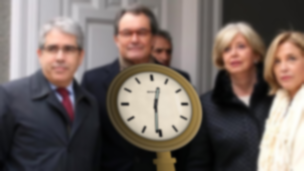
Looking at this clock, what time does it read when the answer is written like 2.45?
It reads 12.31
